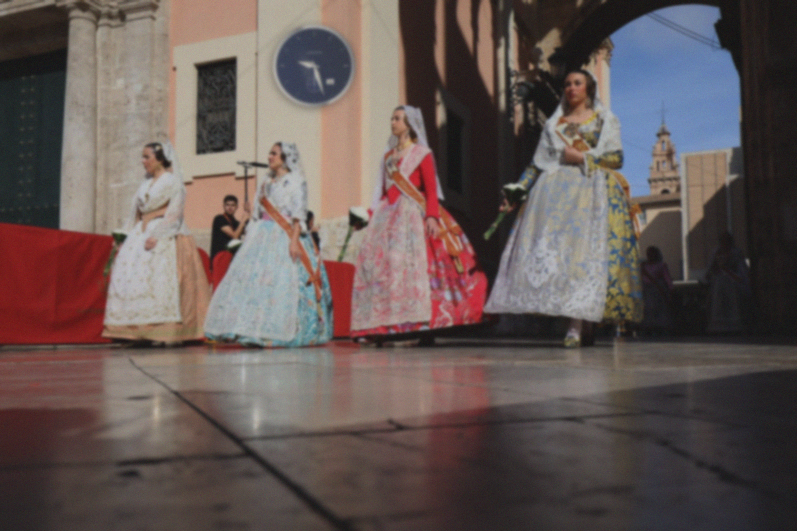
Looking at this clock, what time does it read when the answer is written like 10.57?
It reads 9.27
